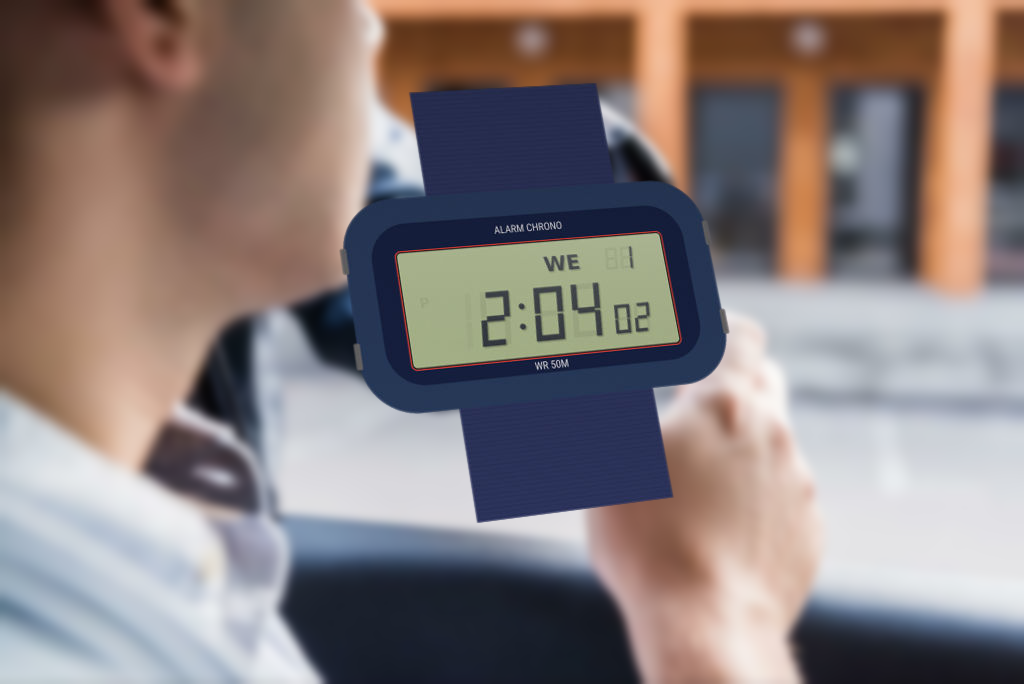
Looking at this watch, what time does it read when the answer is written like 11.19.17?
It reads 2.04.02
